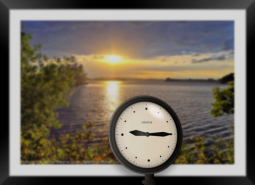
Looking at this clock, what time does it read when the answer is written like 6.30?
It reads 9.15
